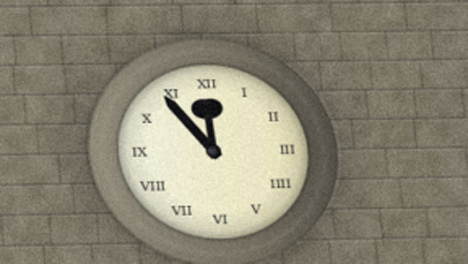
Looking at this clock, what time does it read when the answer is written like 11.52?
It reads 11.54
